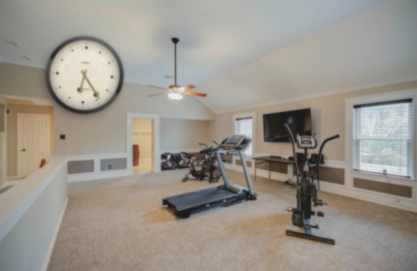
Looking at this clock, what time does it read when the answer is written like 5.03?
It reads 6.24
